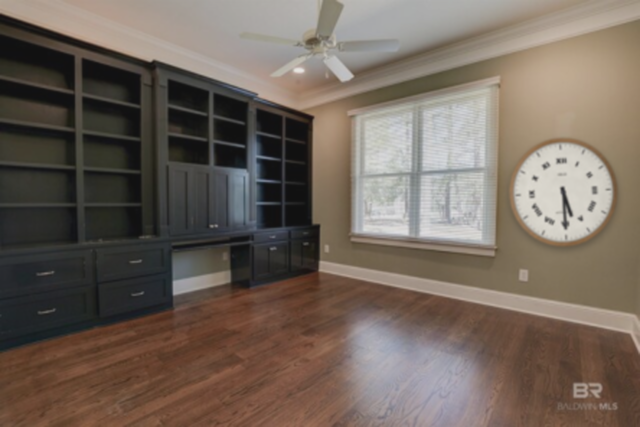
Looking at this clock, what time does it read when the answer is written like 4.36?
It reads 5.30
